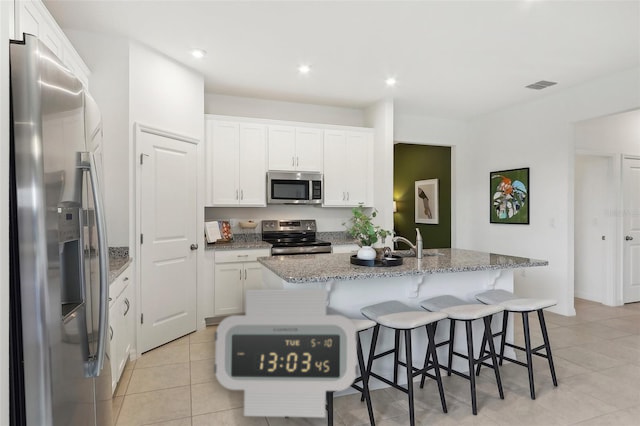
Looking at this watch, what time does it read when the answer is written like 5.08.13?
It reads 13.03.45
